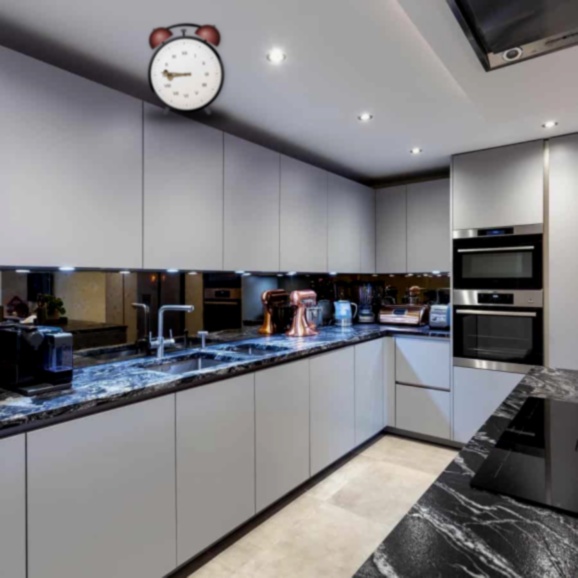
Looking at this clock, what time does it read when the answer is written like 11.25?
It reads 8.46
